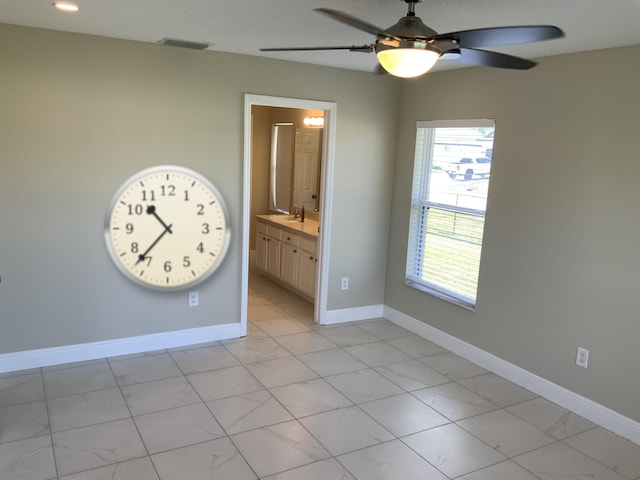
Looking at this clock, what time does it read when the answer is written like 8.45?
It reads 10.37
